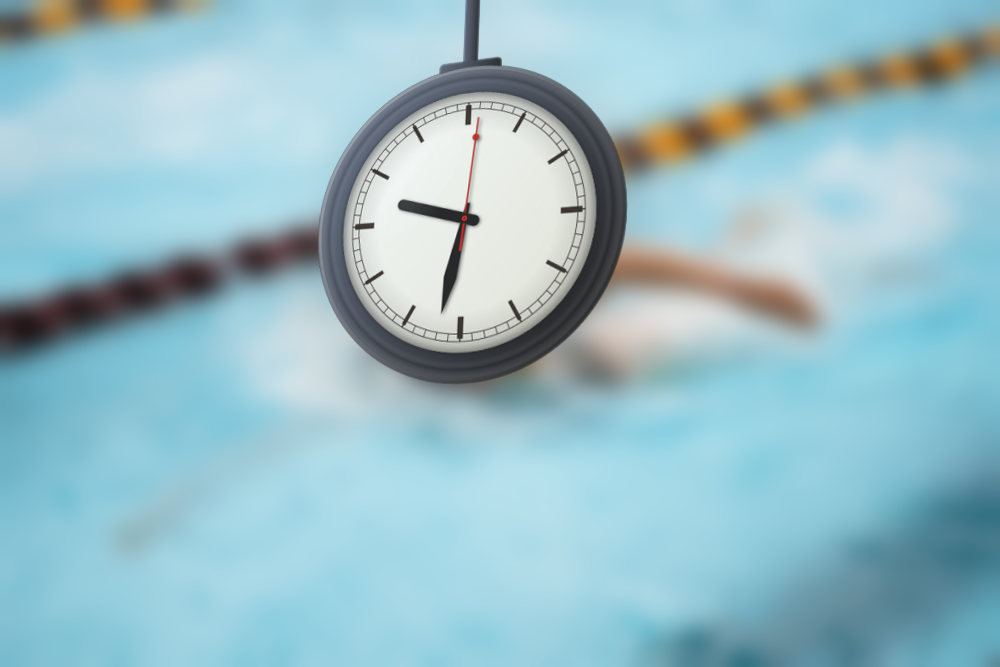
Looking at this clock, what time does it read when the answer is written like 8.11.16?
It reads 9.32.01
